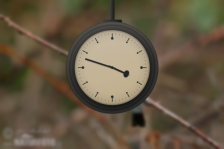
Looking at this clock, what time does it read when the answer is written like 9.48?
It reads 3.48
